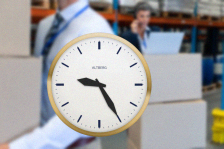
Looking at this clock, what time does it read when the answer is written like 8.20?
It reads 9.25
